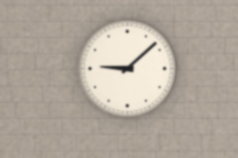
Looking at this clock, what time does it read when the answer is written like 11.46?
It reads 9.08
